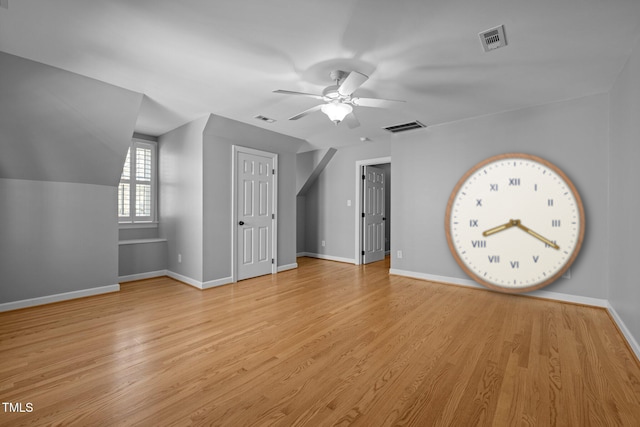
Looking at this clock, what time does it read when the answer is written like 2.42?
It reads 8.20
